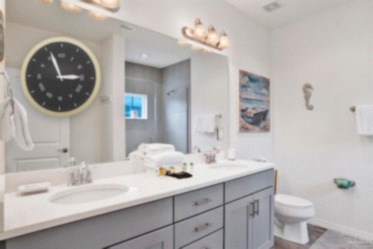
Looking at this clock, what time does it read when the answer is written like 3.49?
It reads 2.56
